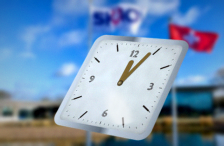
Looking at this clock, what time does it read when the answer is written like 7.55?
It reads 12.04
